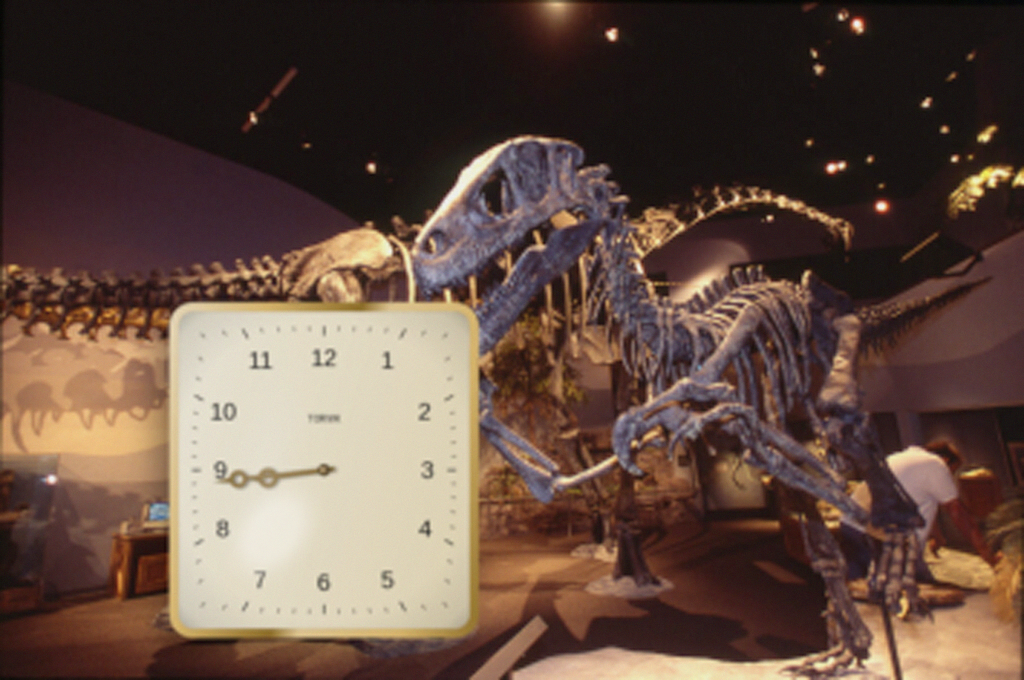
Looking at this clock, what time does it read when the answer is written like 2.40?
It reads 8.44
